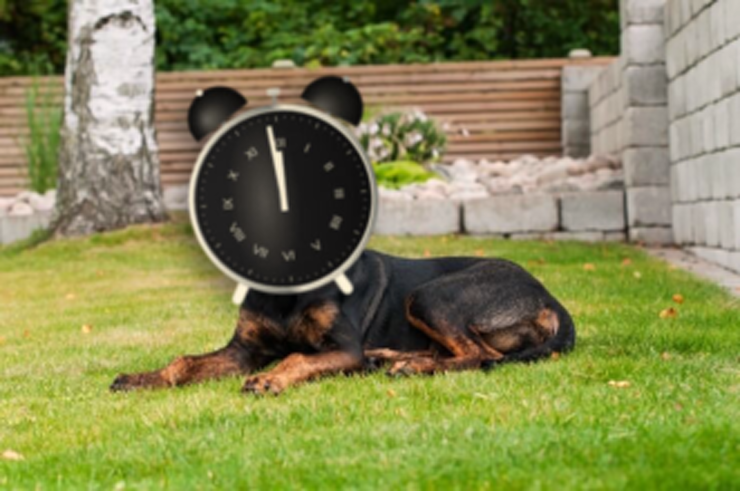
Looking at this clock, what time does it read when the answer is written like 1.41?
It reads 11.59
